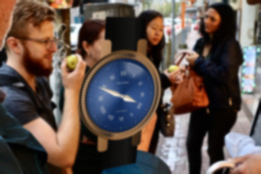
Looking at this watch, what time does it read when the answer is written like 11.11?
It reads 3.49
